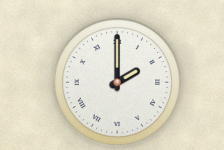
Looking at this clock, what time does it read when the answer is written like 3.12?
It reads 2.00
